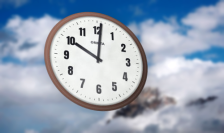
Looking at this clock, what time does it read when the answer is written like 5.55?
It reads 10.01
